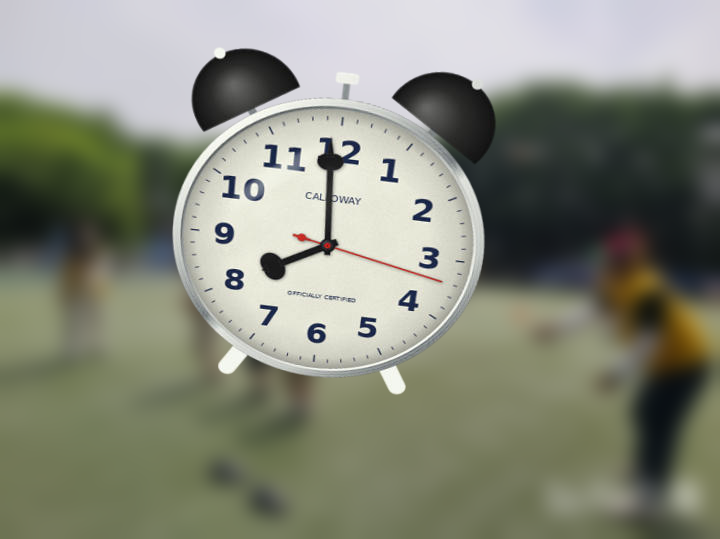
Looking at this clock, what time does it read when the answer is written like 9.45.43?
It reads 7.59.17
